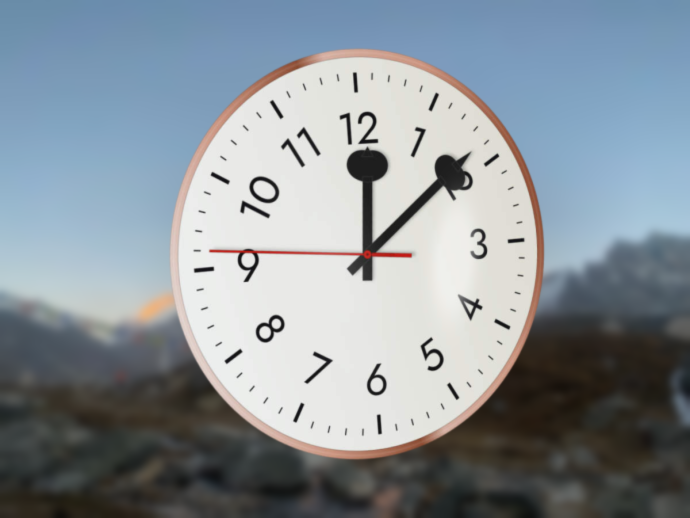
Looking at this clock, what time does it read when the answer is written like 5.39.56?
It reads 12.08.46
